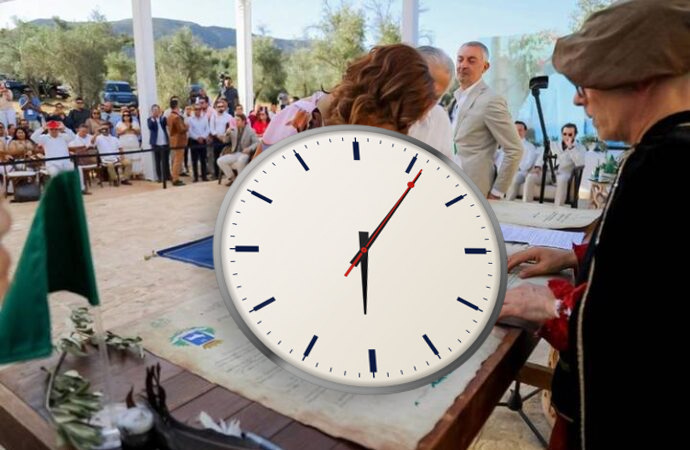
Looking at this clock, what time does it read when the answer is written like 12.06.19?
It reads 6.06.06
